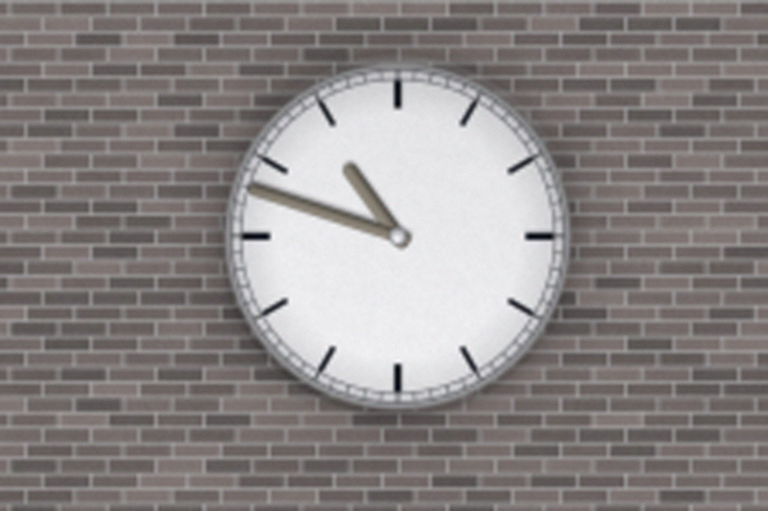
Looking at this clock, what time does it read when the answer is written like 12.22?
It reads 10.48
